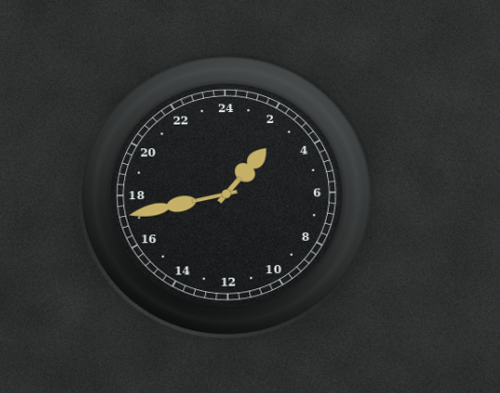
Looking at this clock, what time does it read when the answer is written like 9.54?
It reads 2.43
